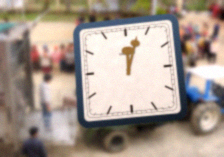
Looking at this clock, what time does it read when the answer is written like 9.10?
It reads 12.03
